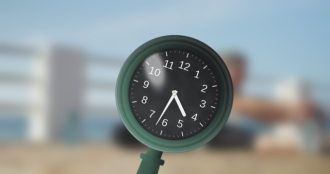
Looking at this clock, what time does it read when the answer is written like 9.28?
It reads 4.32
